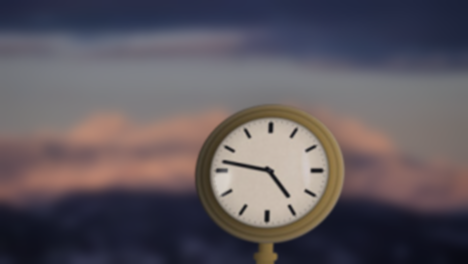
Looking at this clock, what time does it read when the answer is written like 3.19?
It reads 4.47
